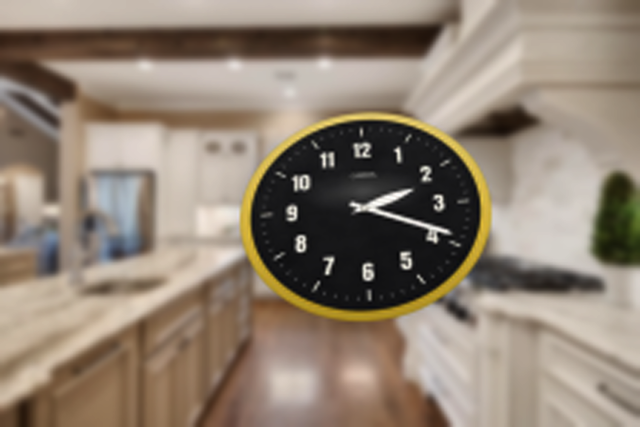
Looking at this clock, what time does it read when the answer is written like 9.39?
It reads 2.19
